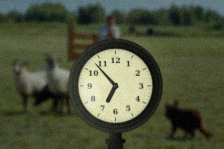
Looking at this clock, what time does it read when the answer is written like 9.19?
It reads 6.53
